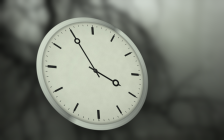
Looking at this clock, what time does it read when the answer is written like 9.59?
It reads 3.55
